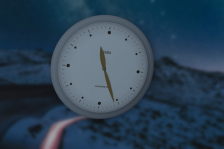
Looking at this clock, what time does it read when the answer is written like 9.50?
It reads 11.26
